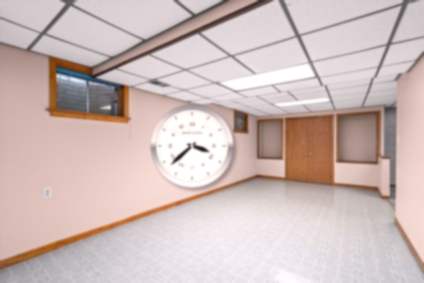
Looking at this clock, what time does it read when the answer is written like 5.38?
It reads 3.38
